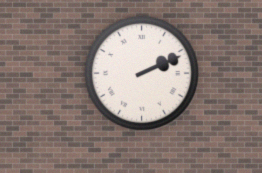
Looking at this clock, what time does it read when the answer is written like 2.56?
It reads 2.11
